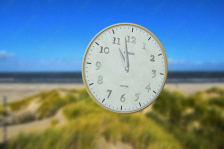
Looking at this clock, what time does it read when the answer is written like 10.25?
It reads 10.58
